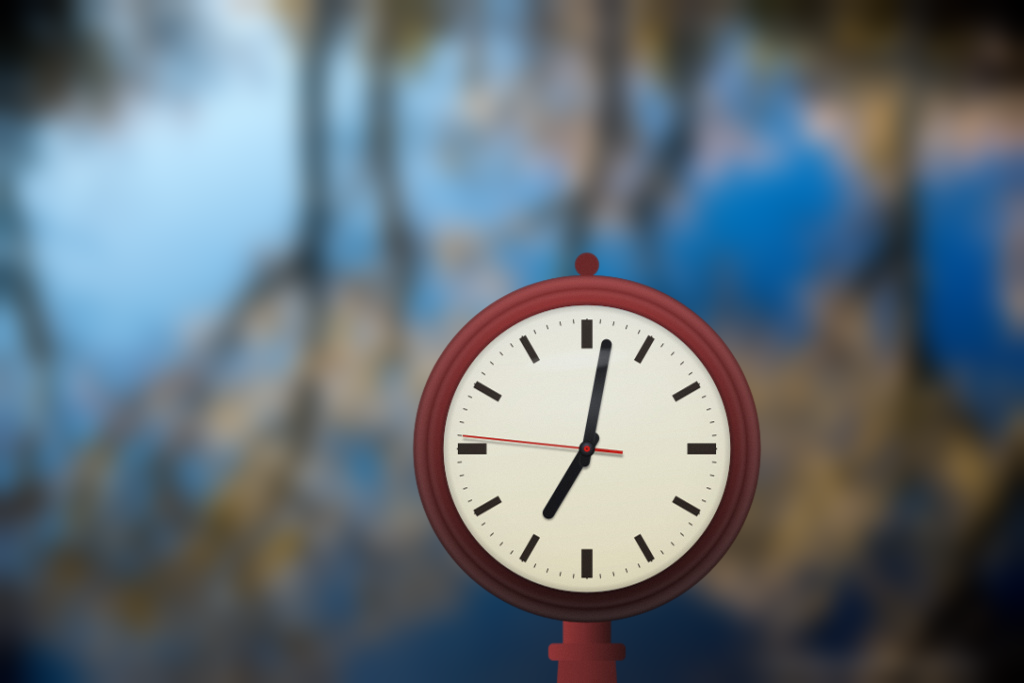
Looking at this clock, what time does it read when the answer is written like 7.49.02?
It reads 7.01.46
